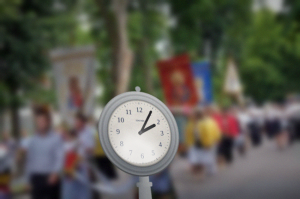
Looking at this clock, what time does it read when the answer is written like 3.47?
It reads 2.05
